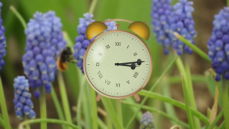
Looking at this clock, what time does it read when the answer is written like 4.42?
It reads 3.14
